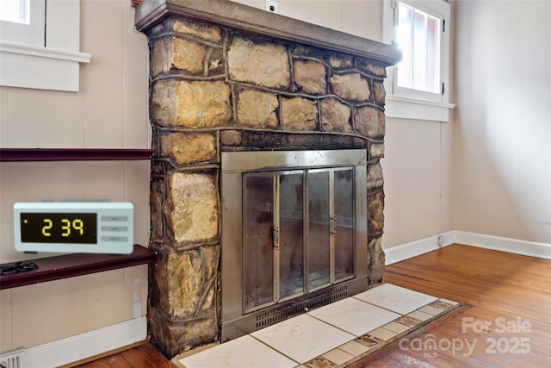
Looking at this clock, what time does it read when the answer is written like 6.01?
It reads 2.39
